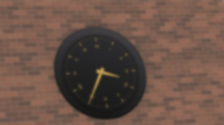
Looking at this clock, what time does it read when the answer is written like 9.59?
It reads 3.35
